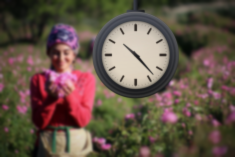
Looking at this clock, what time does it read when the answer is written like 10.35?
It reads 10.23
